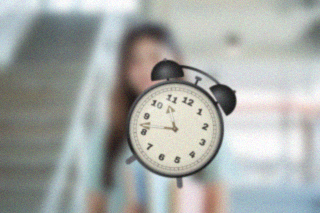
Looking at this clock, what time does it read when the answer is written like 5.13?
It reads 10.42
